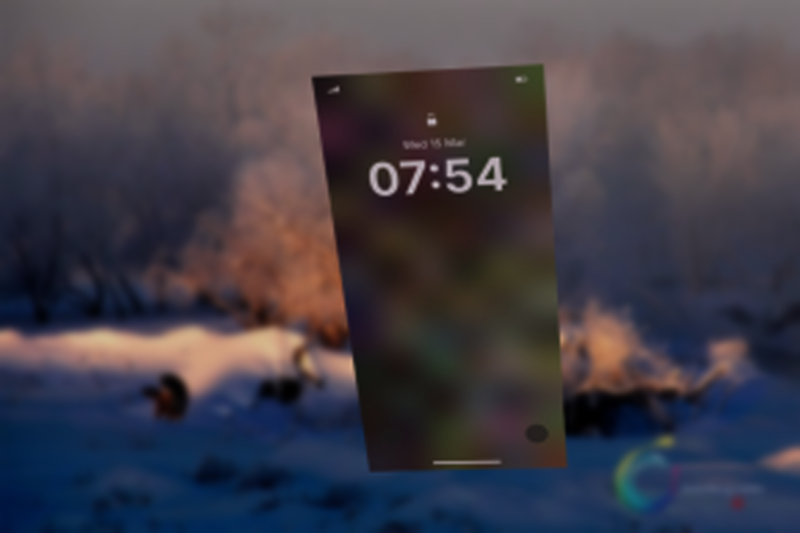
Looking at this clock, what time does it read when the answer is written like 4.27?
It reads 7.54
